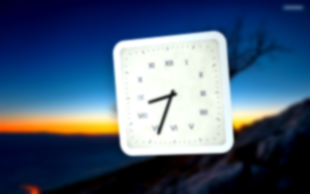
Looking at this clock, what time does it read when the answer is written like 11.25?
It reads 8.34
